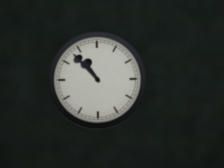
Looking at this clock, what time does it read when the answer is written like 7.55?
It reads 10.53
